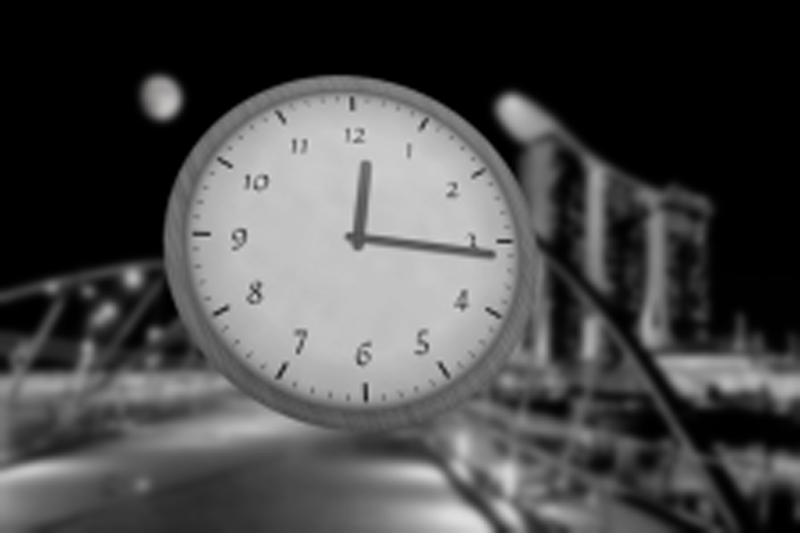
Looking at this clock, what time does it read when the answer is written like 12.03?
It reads 12.16
